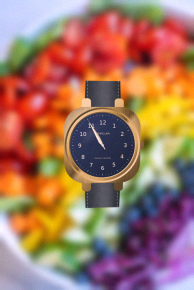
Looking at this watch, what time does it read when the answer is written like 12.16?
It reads 10.55
